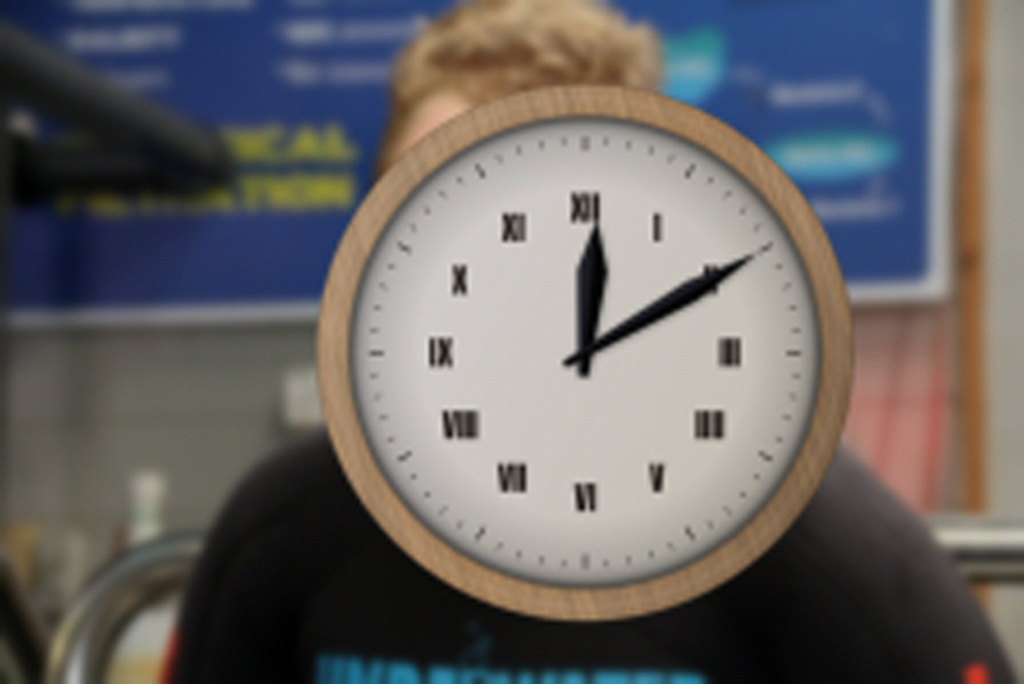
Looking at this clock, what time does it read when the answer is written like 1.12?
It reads 12.10
